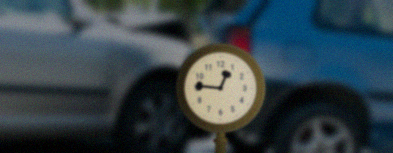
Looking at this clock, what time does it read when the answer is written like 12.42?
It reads 12.46
